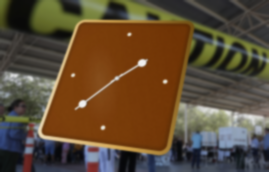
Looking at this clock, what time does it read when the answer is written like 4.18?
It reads 1.37
